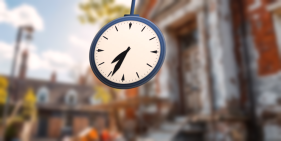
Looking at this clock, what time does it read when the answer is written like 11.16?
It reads 7.34
